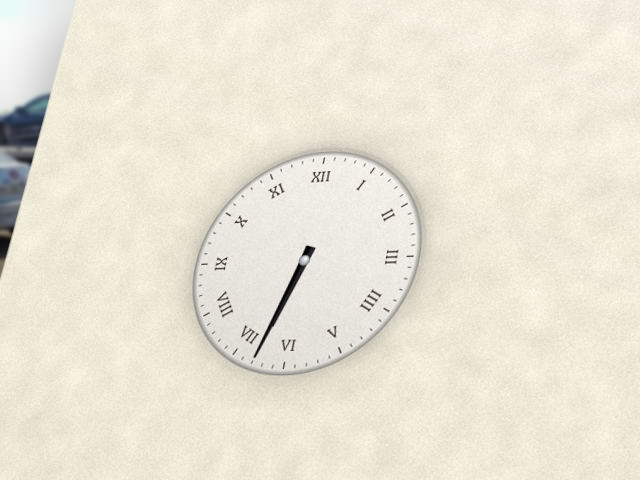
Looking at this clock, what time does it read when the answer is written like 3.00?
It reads 6.33
